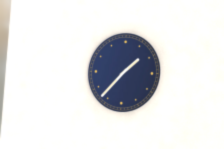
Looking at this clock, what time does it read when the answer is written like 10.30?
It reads 1.37
